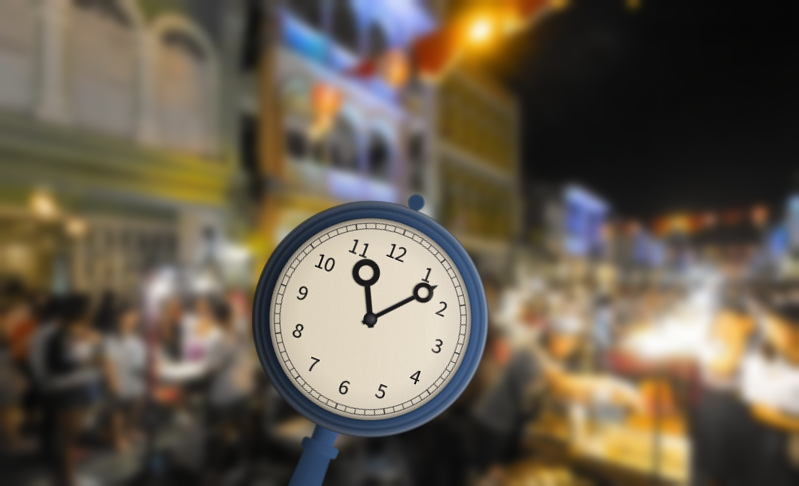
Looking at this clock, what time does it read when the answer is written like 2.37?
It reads 11.07
